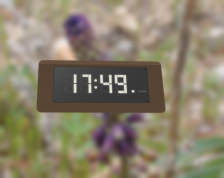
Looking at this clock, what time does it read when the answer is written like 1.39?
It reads 17.49
